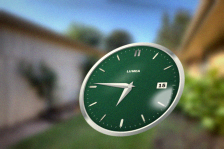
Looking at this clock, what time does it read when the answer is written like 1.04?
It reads 6.46
